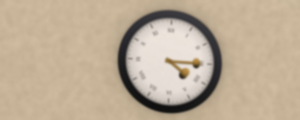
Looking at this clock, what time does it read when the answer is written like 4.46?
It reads 4.15
